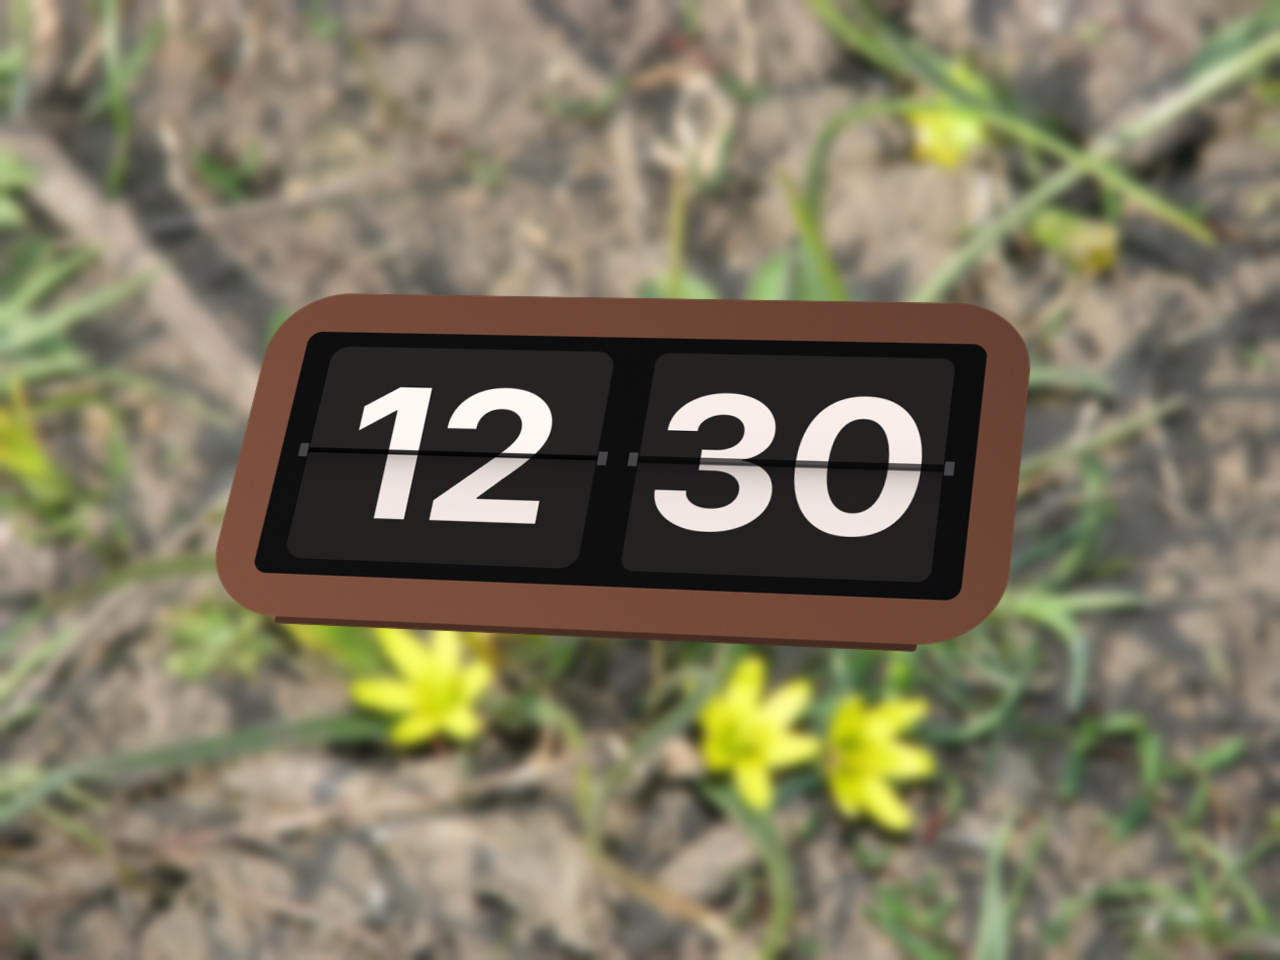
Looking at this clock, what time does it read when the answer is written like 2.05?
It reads 12.30
